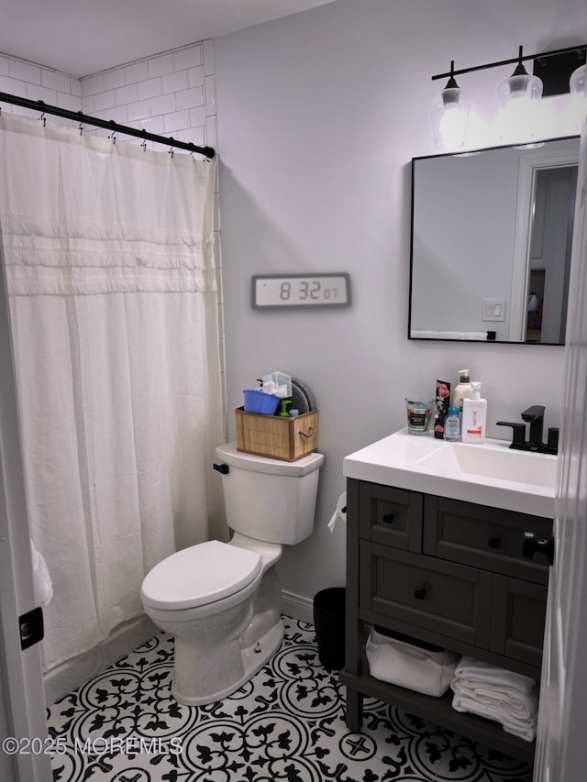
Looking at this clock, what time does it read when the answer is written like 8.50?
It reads 8.32
